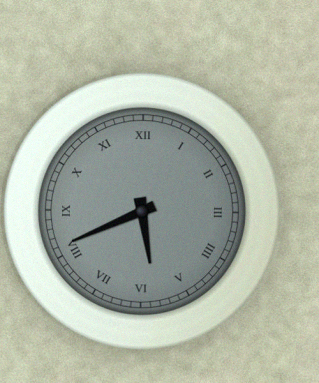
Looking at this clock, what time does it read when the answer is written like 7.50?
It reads 5.41
